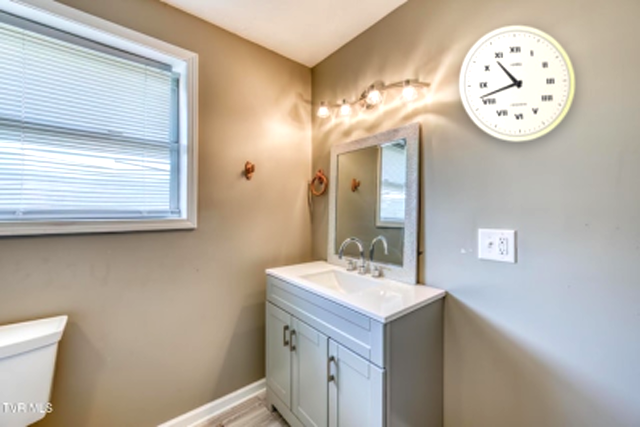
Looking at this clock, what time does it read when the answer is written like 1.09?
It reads 10.42
